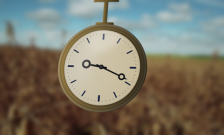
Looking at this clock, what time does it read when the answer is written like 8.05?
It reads 9.19
